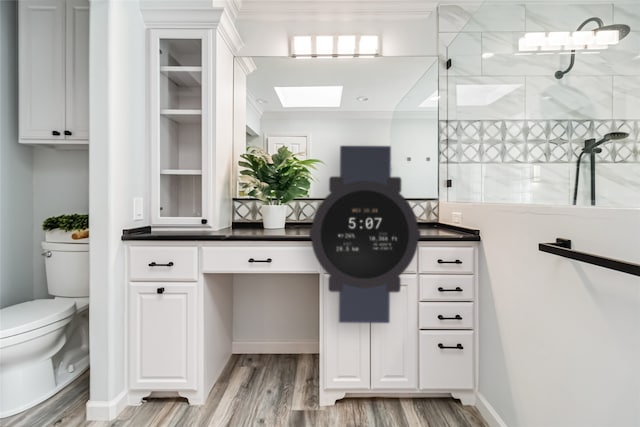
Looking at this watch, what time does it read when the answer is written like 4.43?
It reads 5.07
